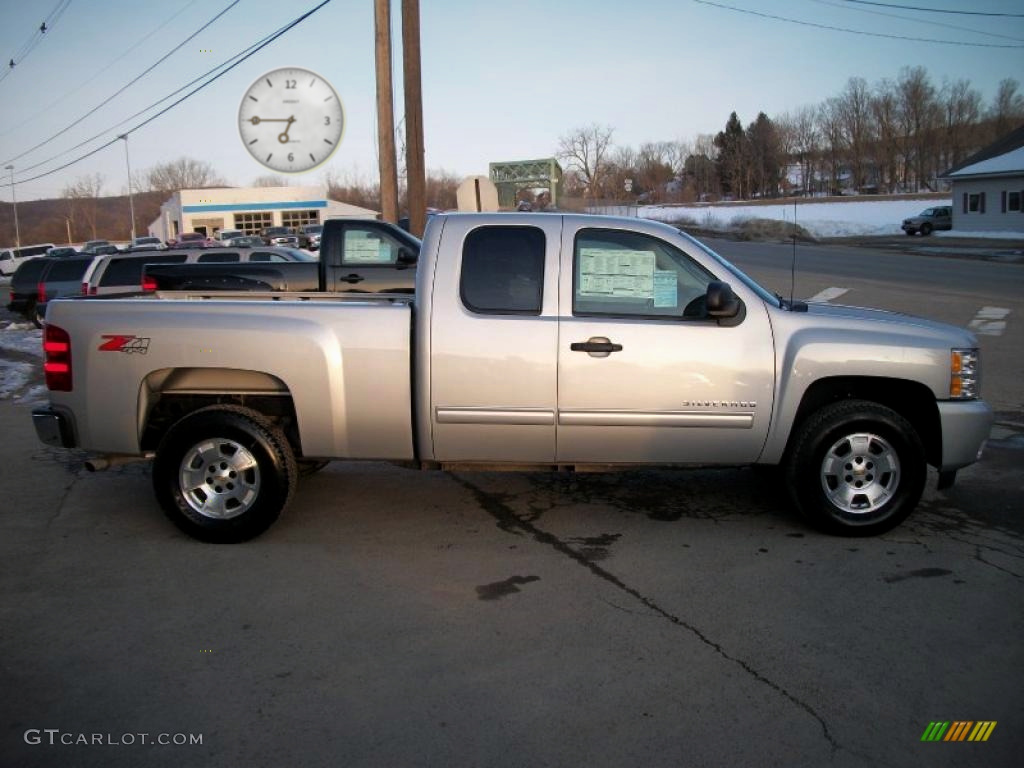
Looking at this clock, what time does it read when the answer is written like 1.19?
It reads 6.45
